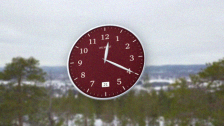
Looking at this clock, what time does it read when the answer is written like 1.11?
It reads 12.20
